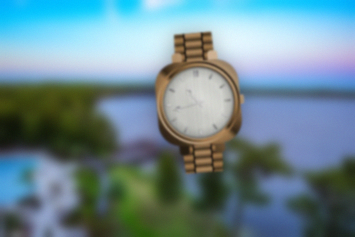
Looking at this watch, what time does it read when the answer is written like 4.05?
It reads 10.43
